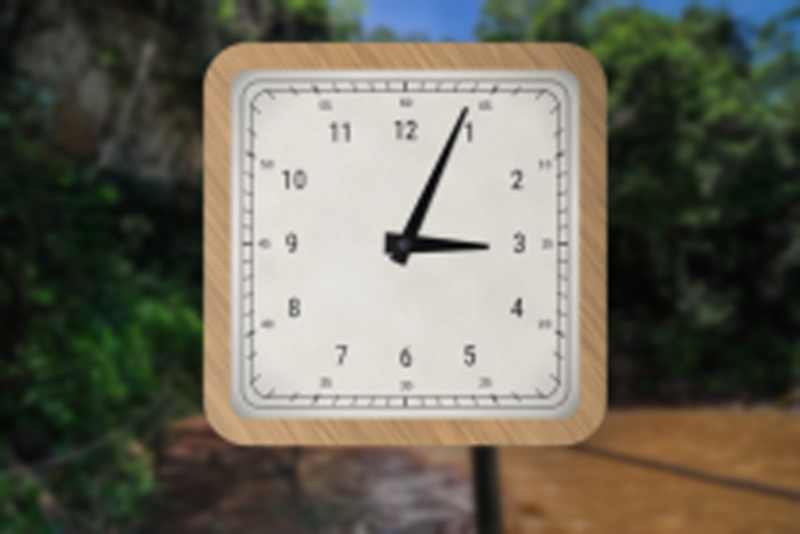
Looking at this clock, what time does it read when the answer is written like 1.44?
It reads 3.04
